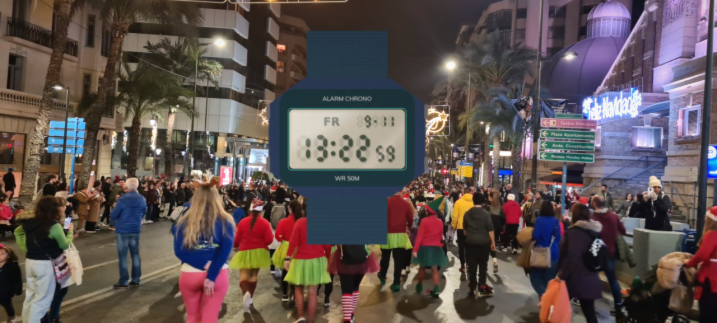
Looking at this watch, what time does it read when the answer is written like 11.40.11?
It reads 13.22.59
